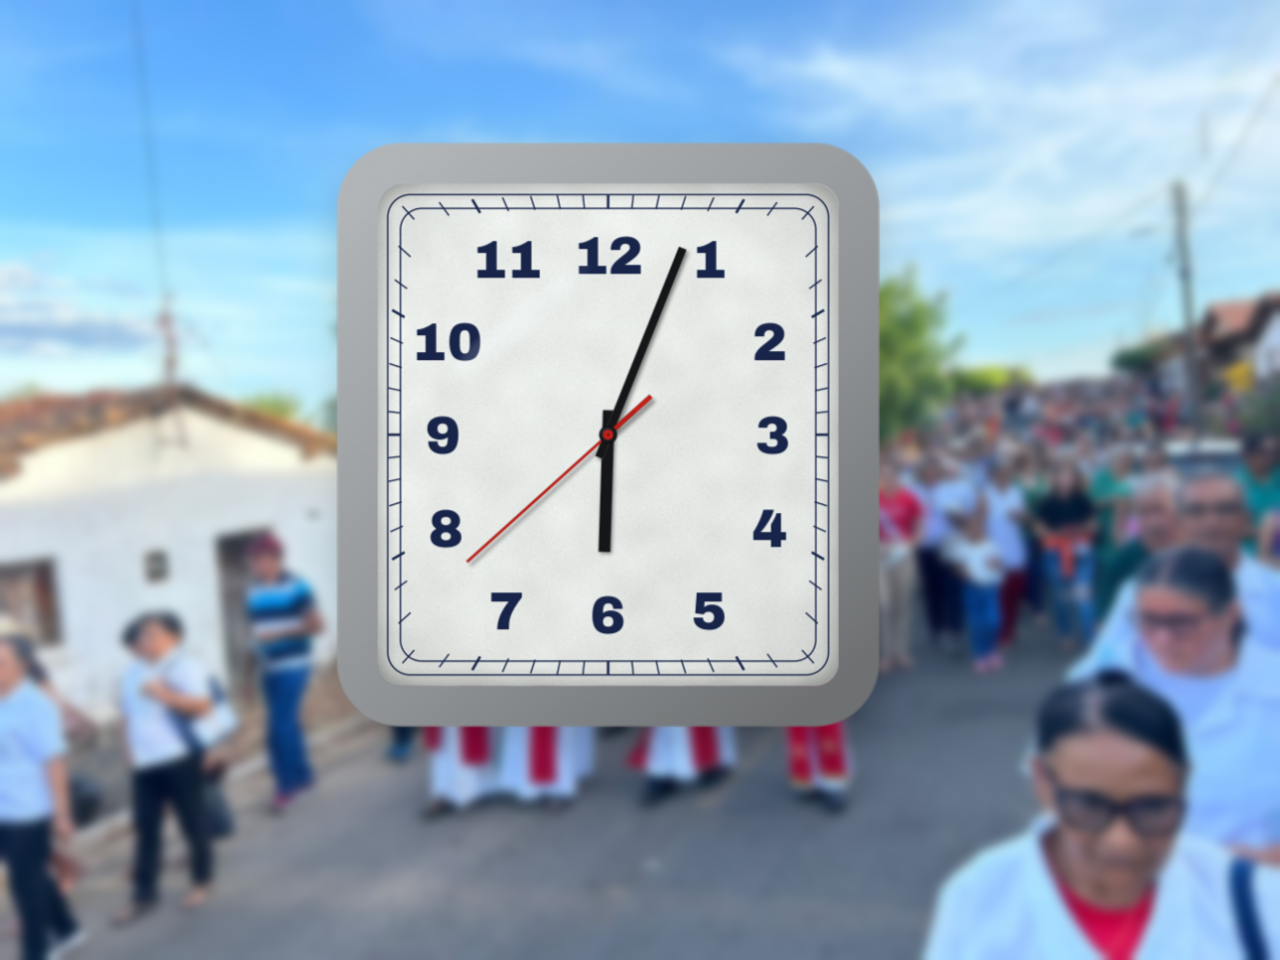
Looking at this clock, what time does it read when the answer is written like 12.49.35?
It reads 6.03.38
